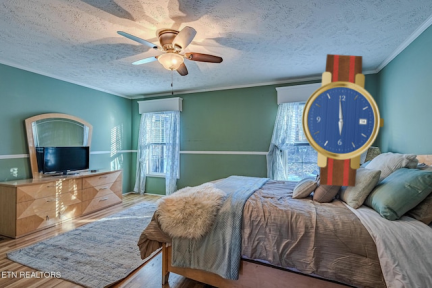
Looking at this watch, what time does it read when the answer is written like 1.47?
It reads 5.59
